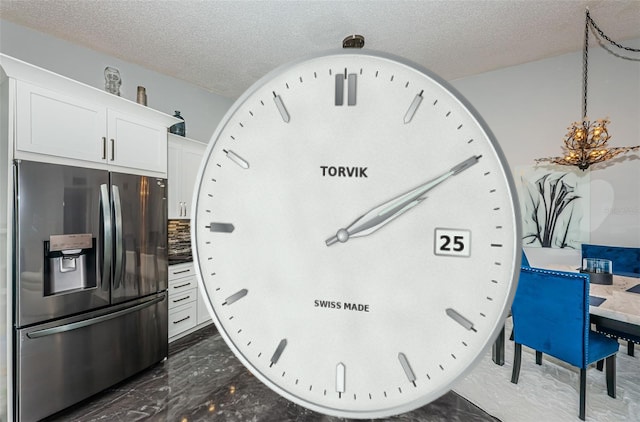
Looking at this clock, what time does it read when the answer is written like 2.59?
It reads 2.10
